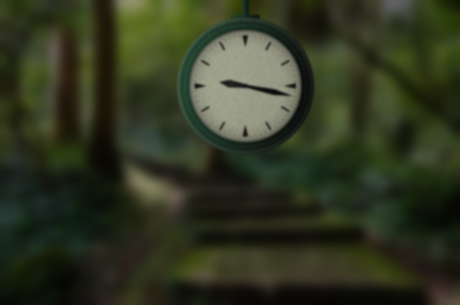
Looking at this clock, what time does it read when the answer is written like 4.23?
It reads 9.17
